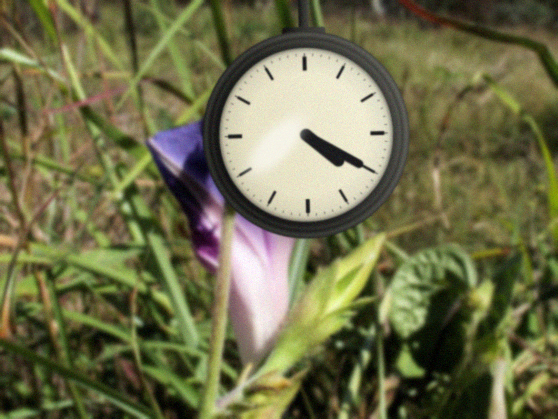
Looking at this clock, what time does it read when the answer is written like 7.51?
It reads 4.20
